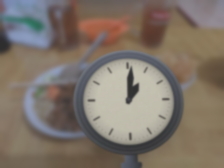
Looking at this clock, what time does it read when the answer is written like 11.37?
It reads 1.01
